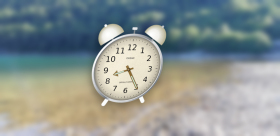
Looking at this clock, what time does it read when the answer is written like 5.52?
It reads 8.25
